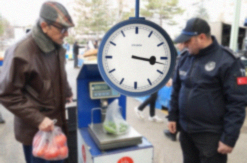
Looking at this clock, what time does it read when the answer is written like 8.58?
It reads 3.17
